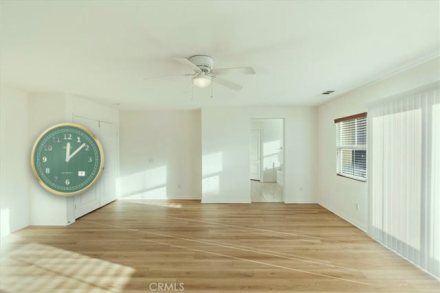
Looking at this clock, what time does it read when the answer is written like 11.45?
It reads 12.08
